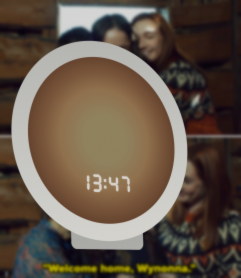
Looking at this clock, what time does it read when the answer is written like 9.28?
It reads 13.47
